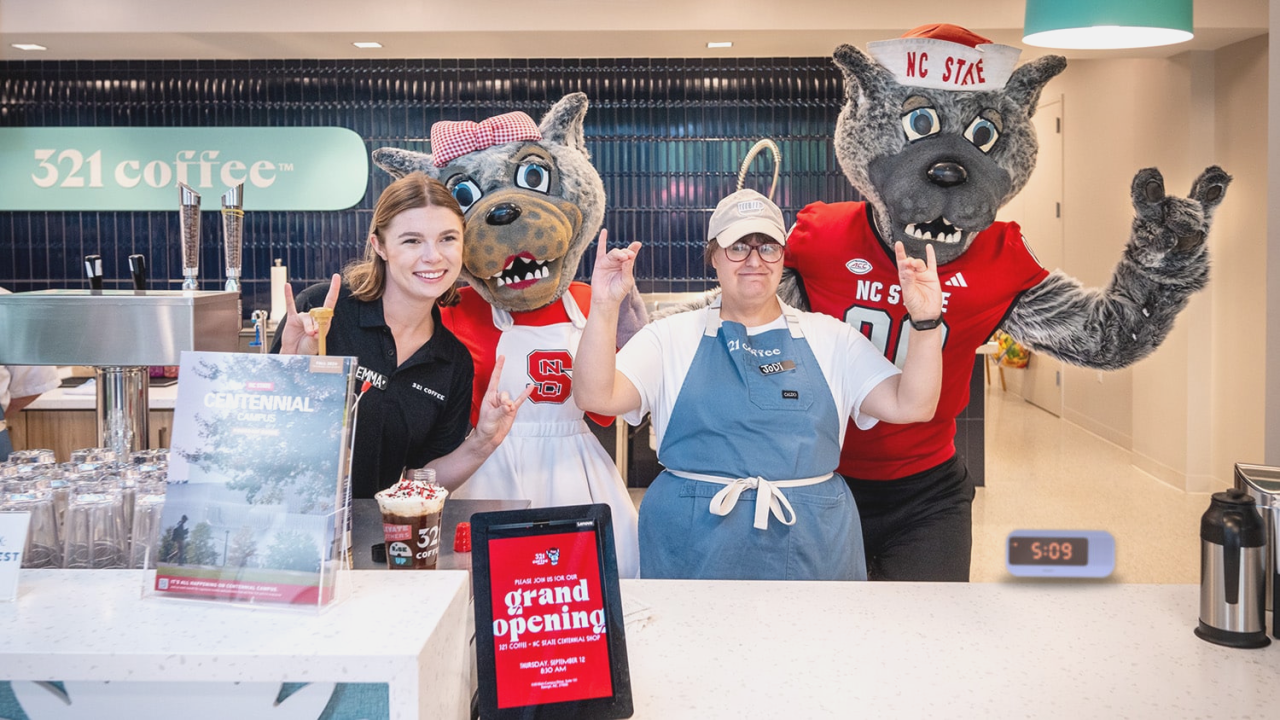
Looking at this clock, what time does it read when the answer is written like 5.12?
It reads 5.09
